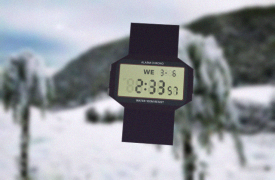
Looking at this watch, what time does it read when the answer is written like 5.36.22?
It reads 2.33.57
